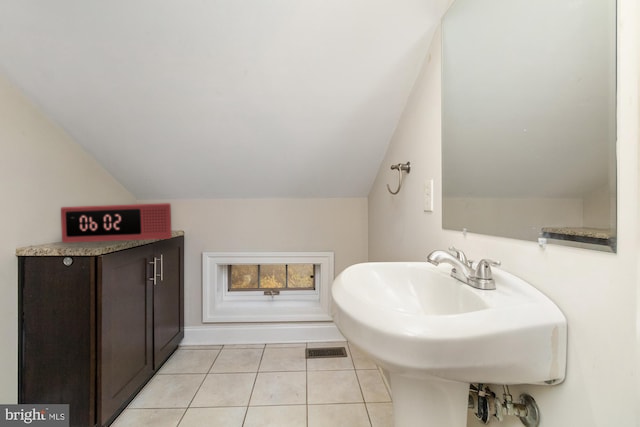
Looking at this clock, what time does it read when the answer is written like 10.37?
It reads 6.02
